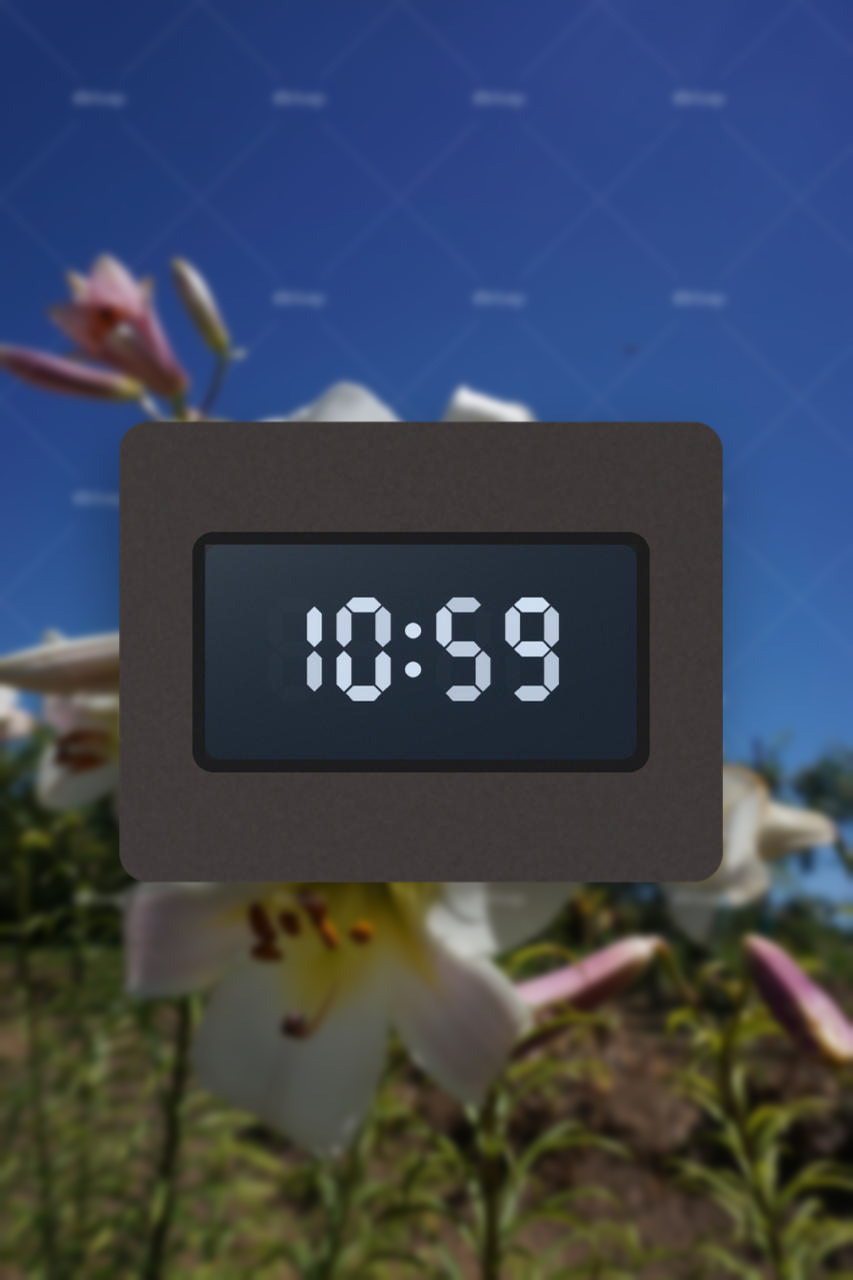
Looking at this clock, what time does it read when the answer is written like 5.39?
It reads 10.59
